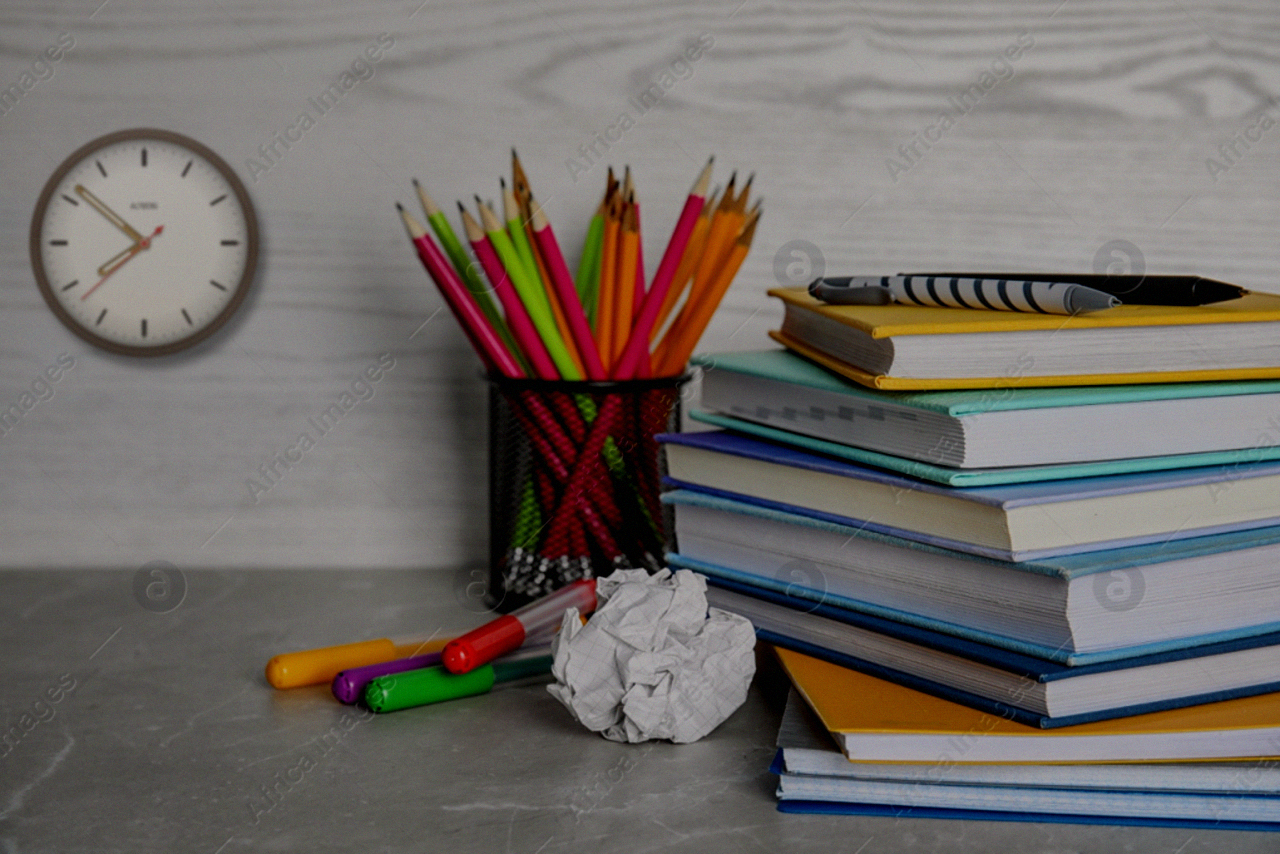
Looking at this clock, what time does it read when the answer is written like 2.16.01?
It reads 7.51.38
